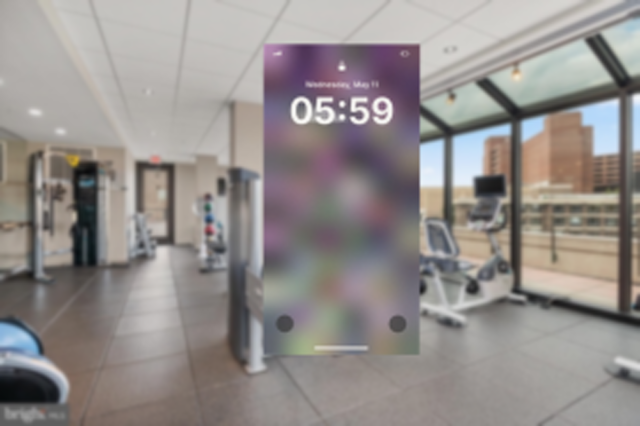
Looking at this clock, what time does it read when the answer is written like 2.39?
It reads 5.59
